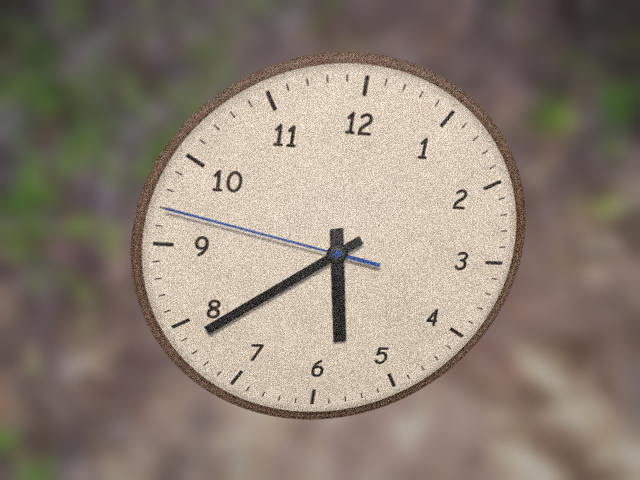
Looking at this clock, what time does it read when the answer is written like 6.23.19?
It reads 5.38.47
